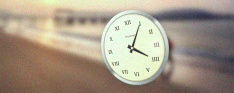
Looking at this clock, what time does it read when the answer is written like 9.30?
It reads 4.05
